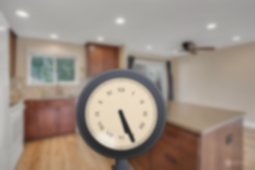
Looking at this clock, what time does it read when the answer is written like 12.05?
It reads 5.26
